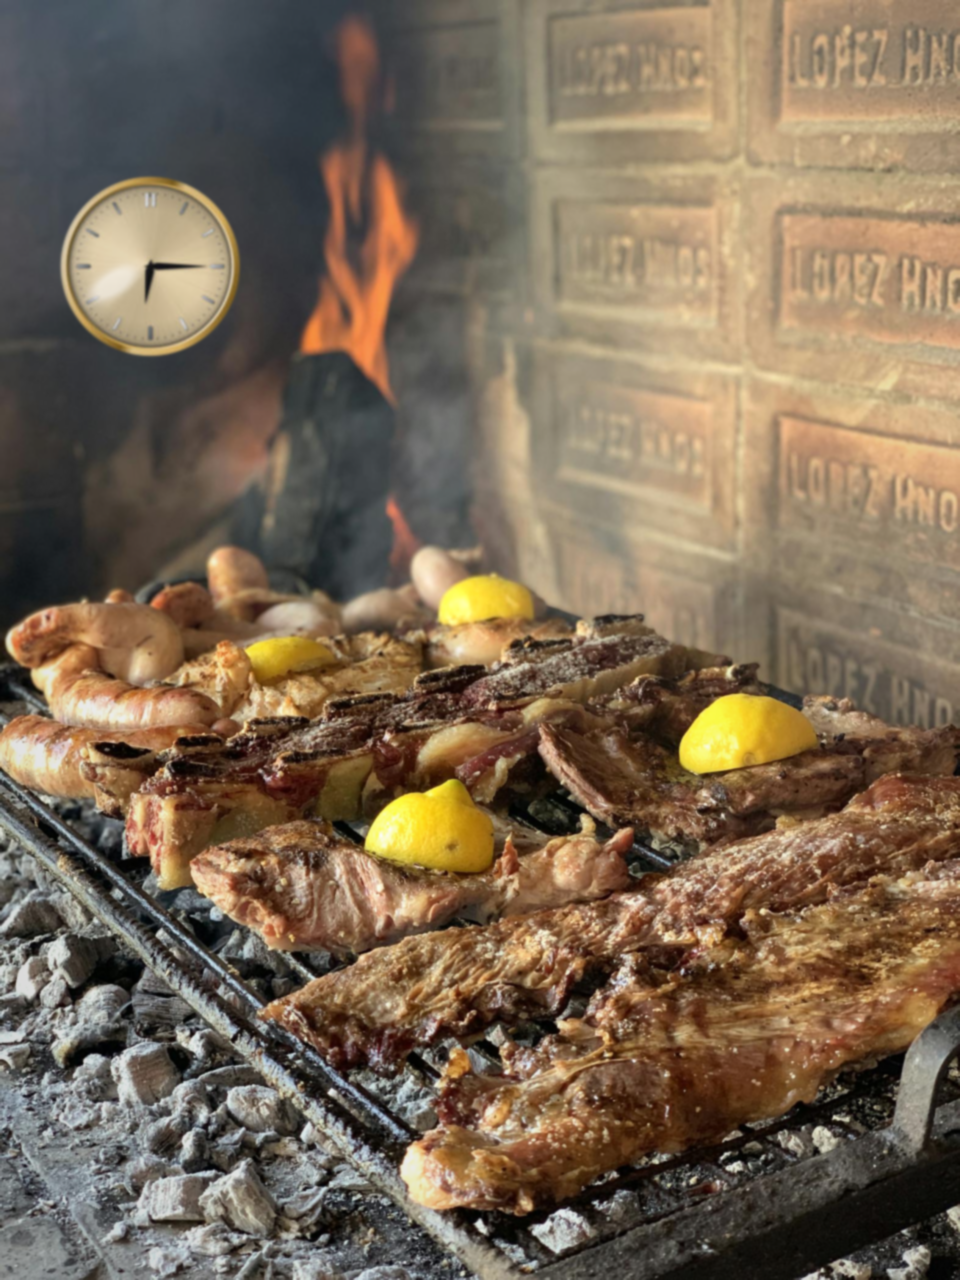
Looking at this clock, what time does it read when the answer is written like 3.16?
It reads 6.15
